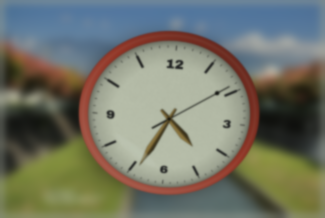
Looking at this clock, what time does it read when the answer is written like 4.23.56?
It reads 4.34.09
